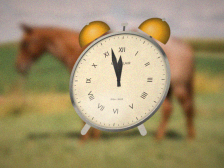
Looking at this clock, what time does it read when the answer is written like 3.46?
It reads 11.57
